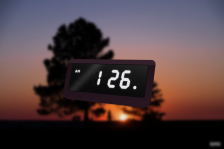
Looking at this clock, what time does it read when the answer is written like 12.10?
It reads 1.26
